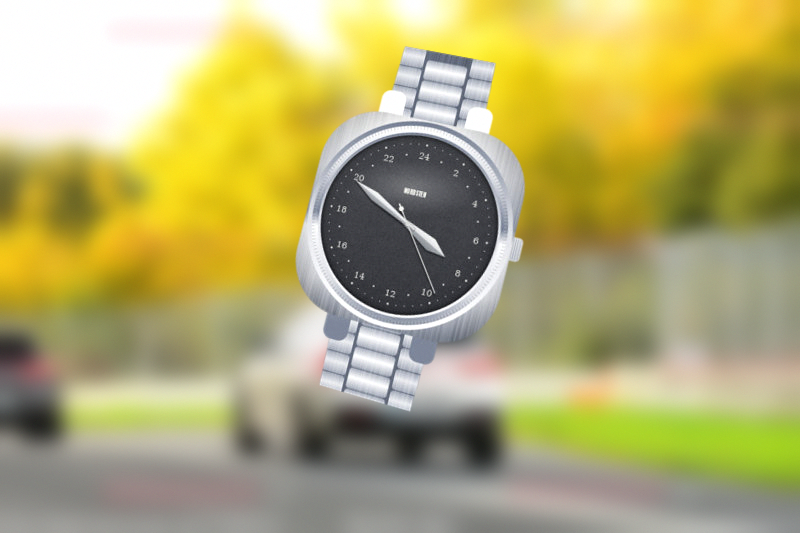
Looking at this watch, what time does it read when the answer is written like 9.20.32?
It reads 7.49.24
